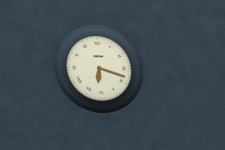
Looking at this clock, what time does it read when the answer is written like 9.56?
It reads 6.18
